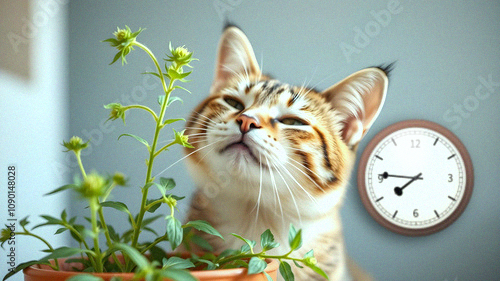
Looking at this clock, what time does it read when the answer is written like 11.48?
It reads 7.46
